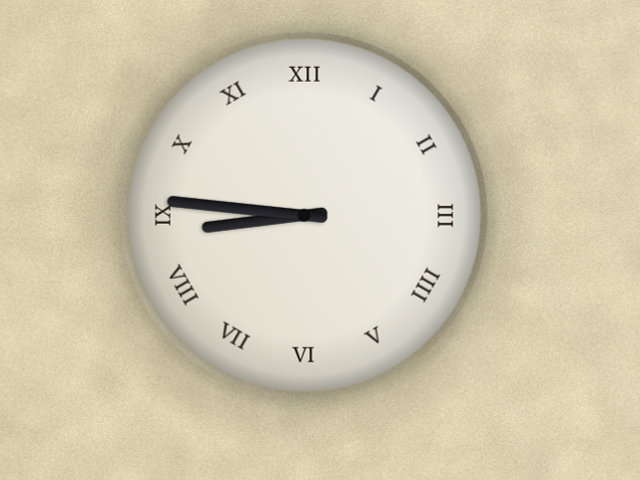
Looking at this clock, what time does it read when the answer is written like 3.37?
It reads 8.46
